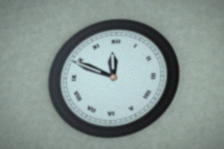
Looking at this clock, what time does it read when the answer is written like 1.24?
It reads 11.49
